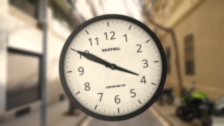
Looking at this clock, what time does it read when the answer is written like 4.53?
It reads 3.50
